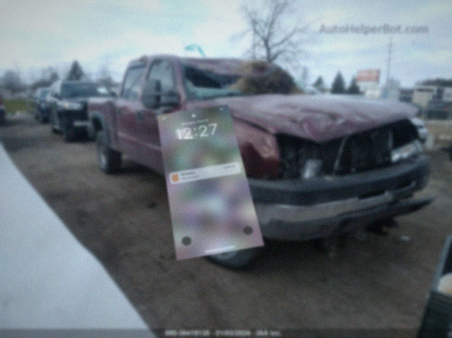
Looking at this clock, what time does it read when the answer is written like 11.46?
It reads 12.27
